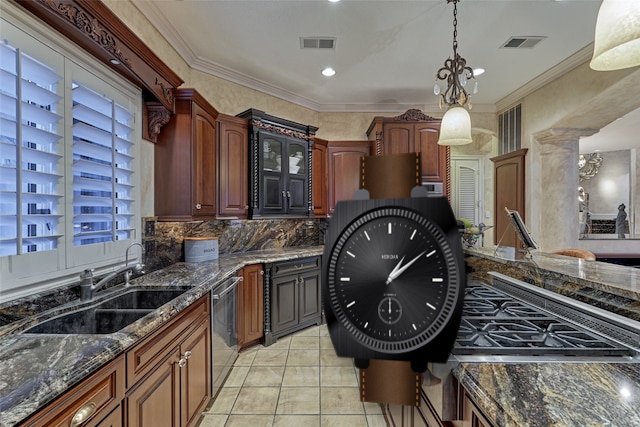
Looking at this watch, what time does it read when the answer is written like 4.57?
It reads 1.09
